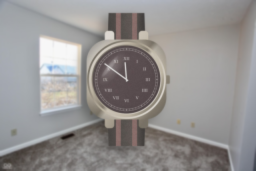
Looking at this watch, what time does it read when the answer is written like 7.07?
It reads 11.51
